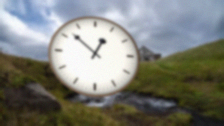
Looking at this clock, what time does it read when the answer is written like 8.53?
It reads 12.52
